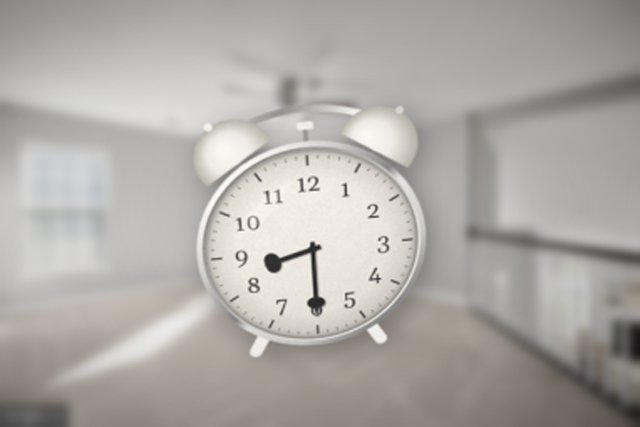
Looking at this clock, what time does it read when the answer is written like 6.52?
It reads 8.30
